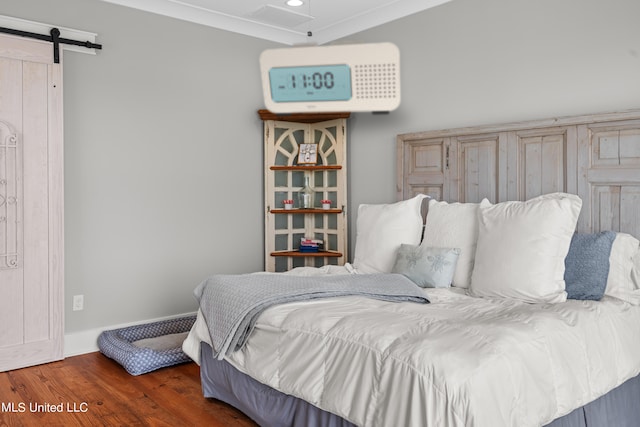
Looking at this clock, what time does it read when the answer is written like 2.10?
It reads 11.00
